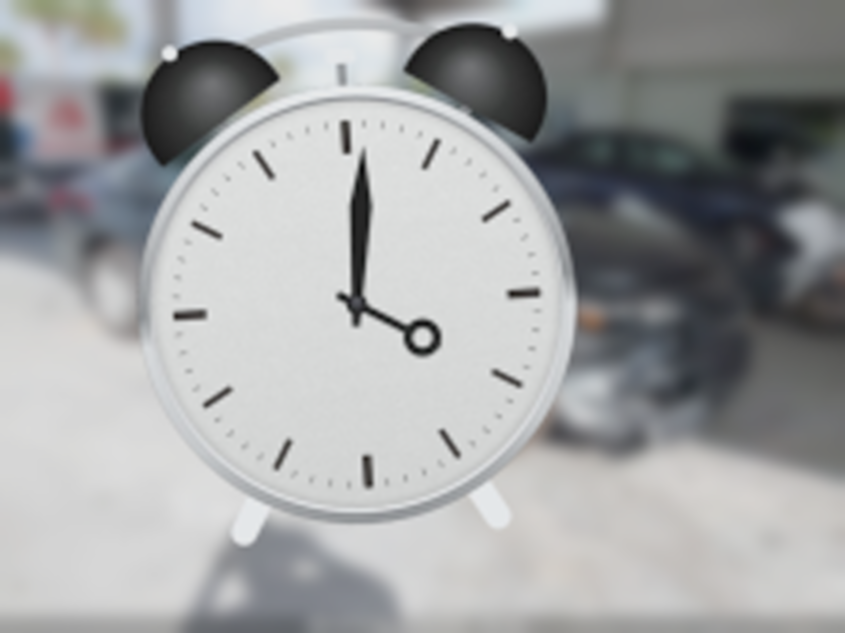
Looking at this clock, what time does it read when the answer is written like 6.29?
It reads 4.01
